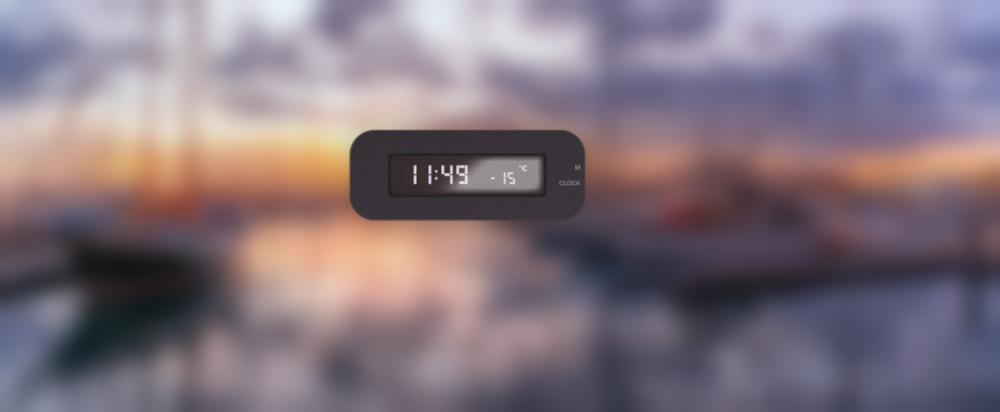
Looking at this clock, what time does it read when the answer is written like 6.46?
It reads 11.49
